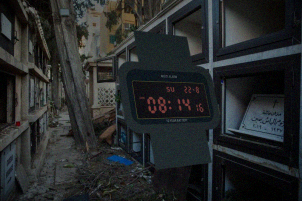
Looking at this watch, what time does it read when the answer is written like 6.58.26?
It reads 8.14.16
